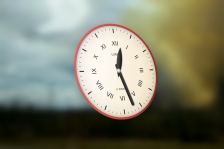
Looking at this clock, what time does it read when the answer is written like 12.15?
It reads 12.27
